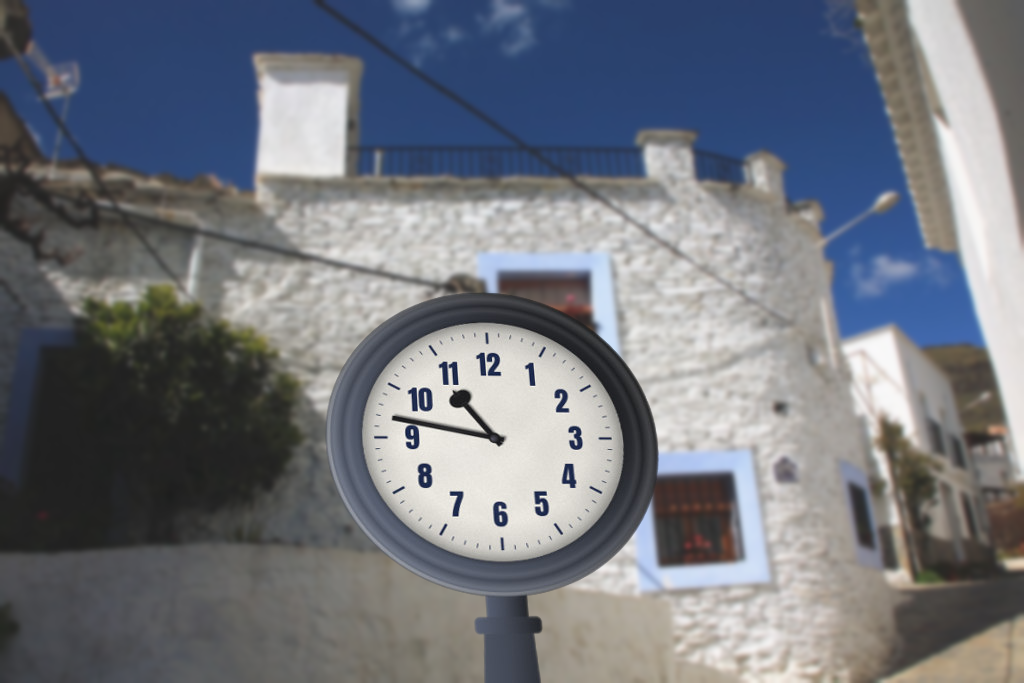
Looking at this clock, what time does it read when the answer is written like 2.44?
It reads 10.47
